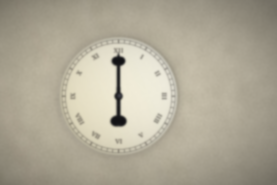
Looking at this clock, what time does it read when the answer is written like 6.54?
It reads 6.00
